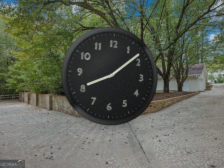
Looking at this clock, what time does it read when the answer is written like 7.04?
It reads 8.08
